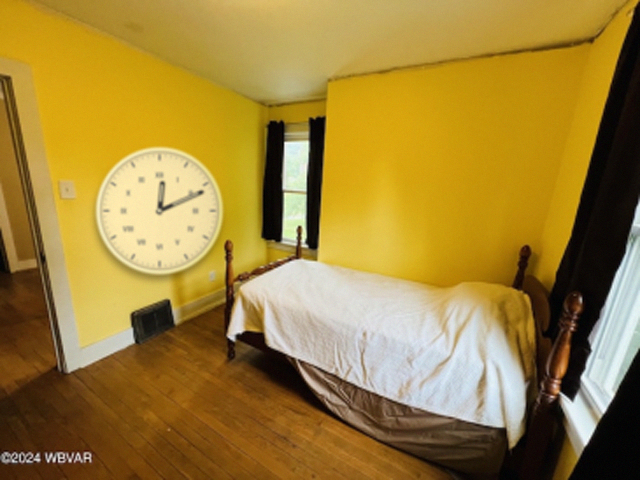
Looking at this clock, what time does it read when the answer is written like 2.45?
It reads 12.11
